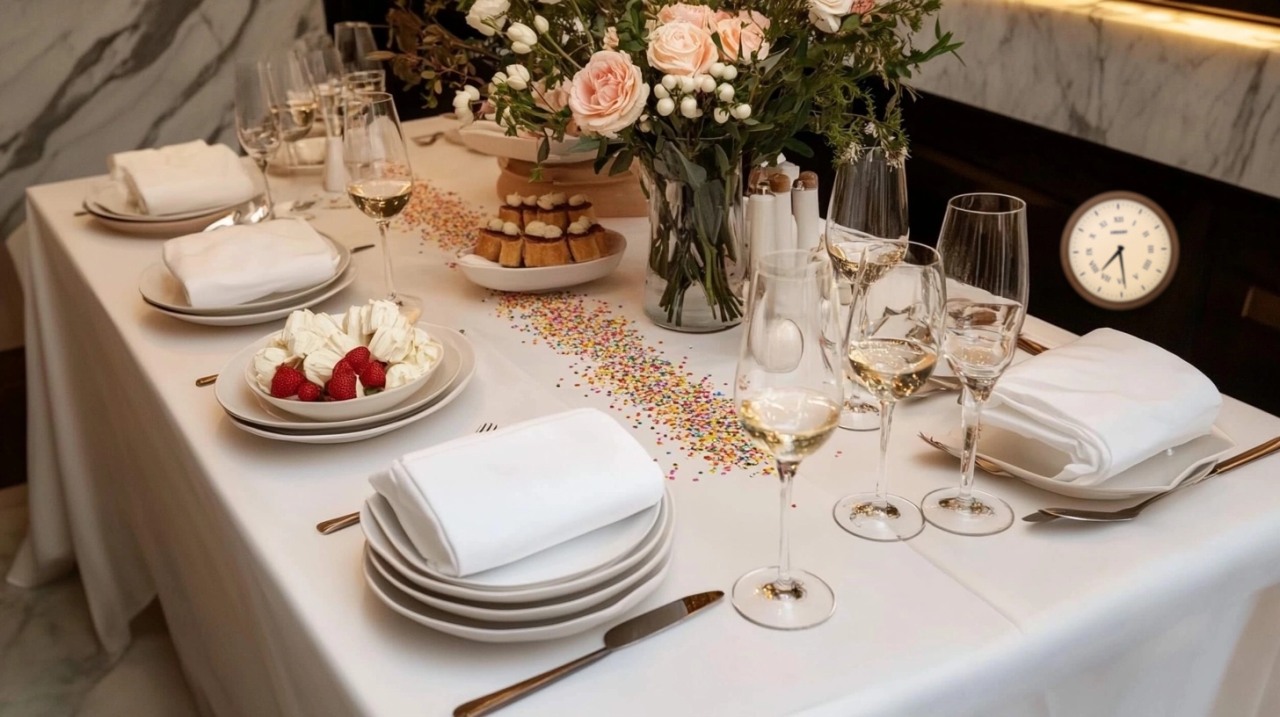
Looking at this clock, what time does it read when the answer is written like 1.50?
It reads 7.29
